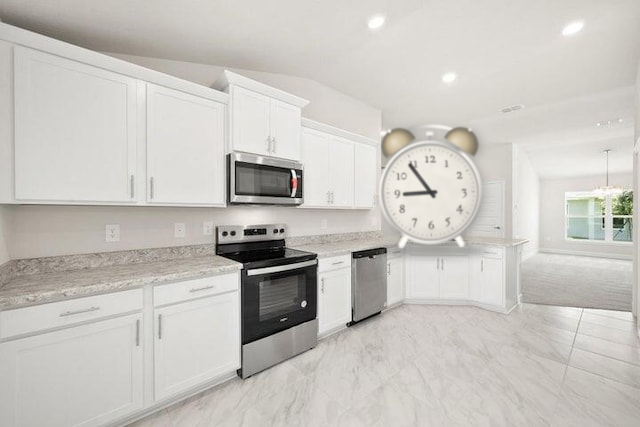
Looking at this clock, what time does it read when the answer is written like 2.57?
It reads 8.54
